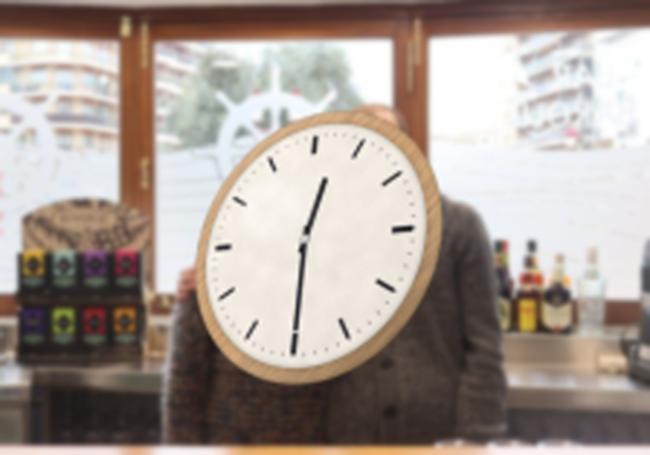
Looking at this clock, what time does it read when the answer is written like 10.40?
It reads 12.30
